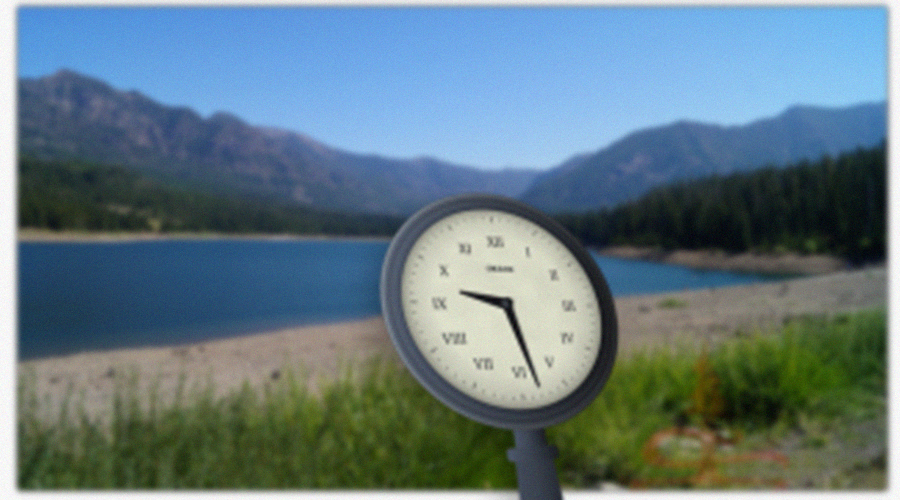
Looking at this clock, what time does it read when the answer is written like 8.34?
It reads 9.28
